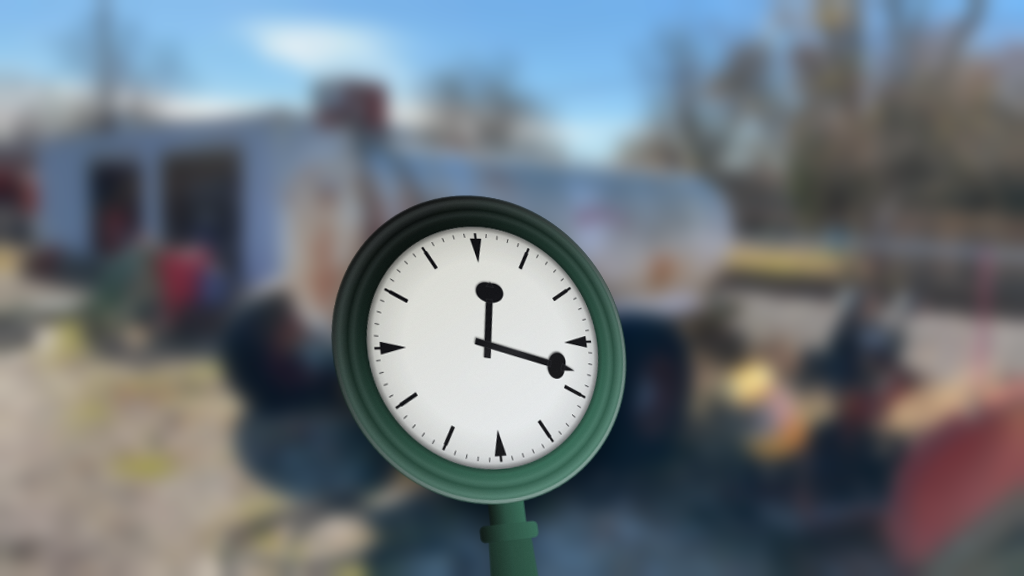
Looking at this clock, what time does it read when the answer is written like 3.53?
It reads 12.18
